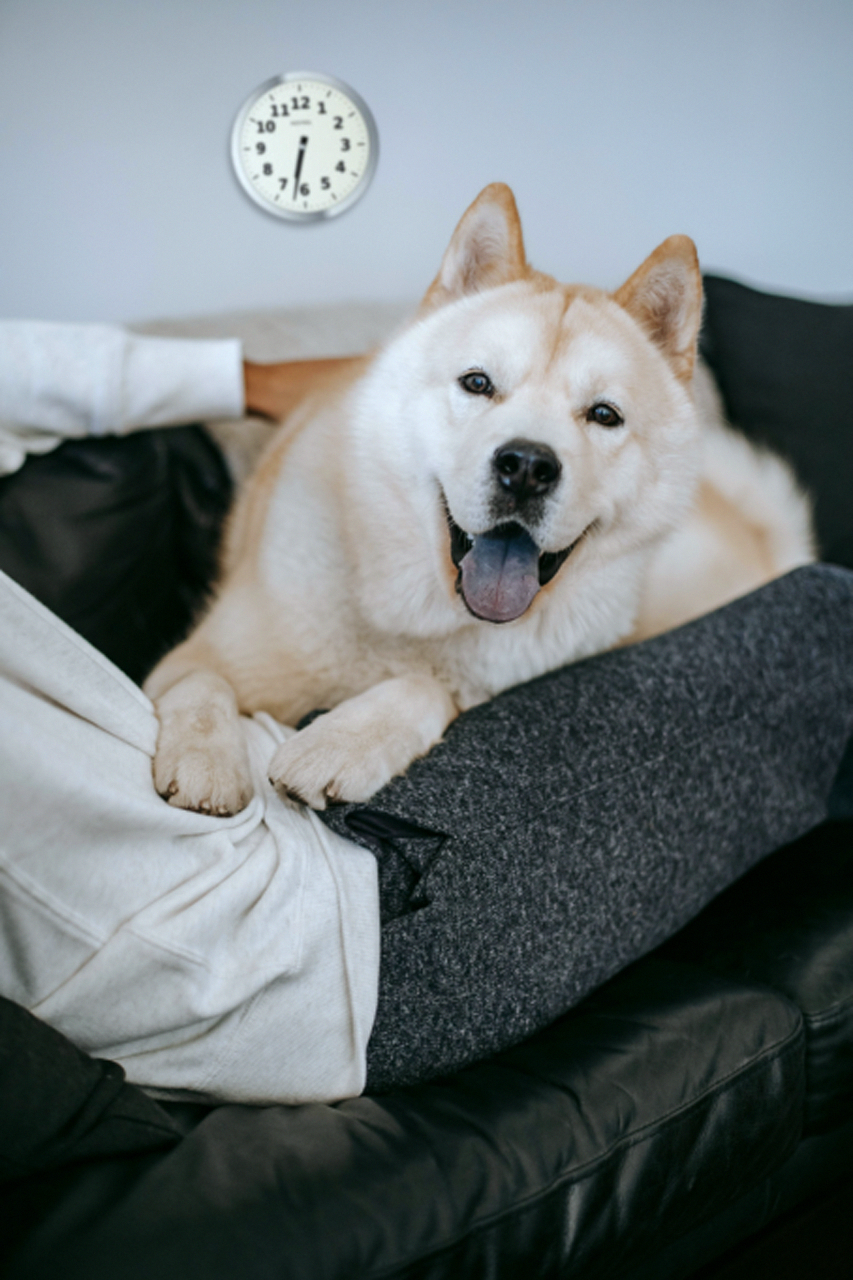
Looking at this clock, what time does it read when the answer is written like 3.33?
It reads 6.32
